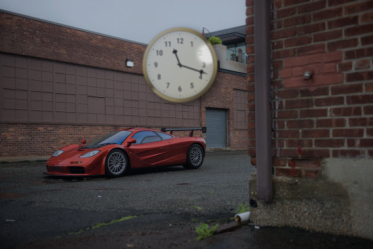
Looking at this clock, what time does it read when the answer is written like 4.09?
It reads 11.18
